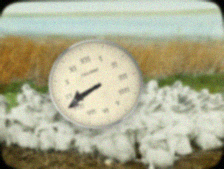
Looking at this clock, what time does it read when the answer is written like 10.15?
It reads 8.42
